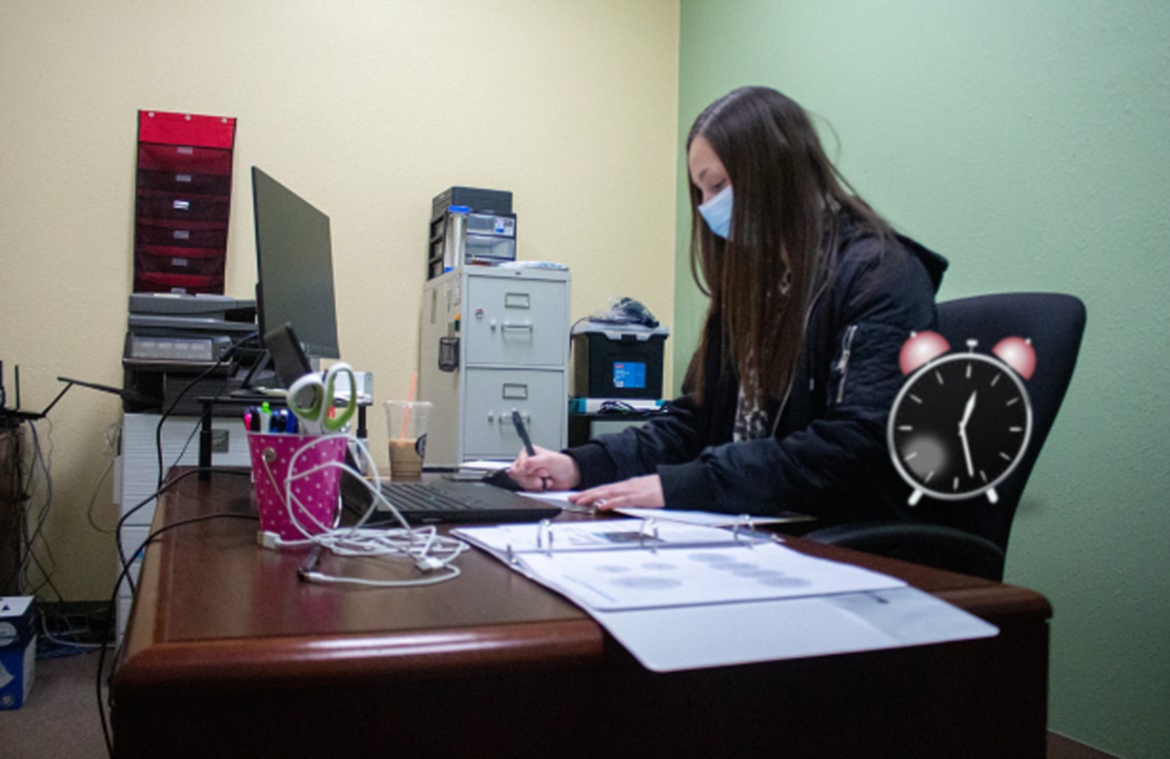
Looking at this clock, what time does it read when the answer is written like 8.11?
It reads 12.27
